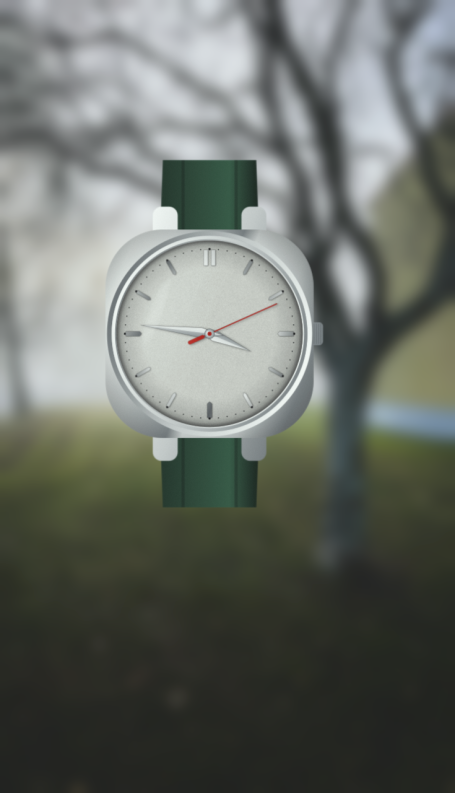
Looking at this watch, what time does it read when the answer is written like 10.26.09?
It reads 3.46.11
